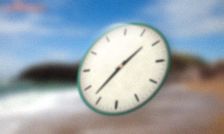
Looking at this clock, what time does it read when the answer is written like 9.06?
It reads 1.37
